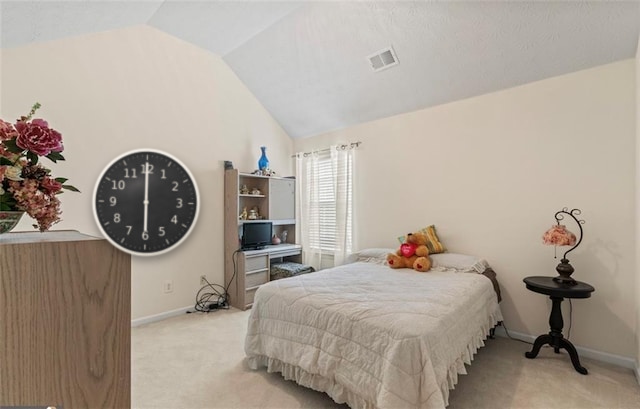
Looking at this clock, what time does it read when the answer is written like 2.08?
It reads 6.00
